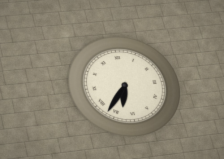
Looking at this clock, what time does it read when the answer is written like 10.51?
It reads 6.37
